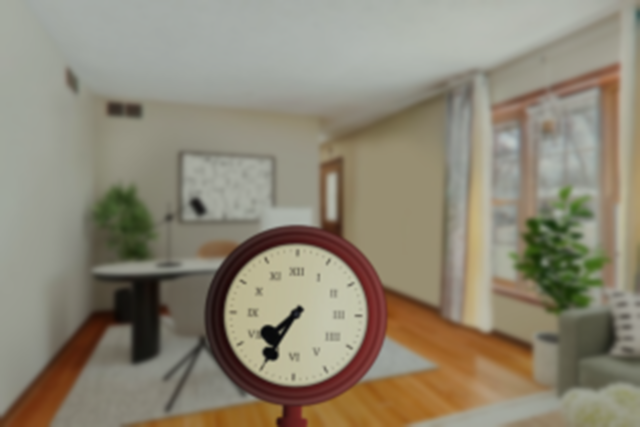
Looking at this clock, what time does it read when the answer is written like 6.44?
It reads 7.35
